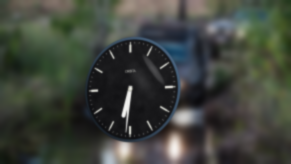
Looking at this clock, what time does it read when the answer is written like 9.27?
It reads 6.31
